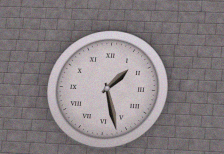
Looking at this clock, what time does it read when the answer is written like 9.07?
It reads 1.27
